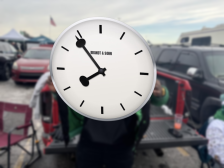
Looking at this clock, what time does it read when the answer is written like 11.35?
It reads 7.54
